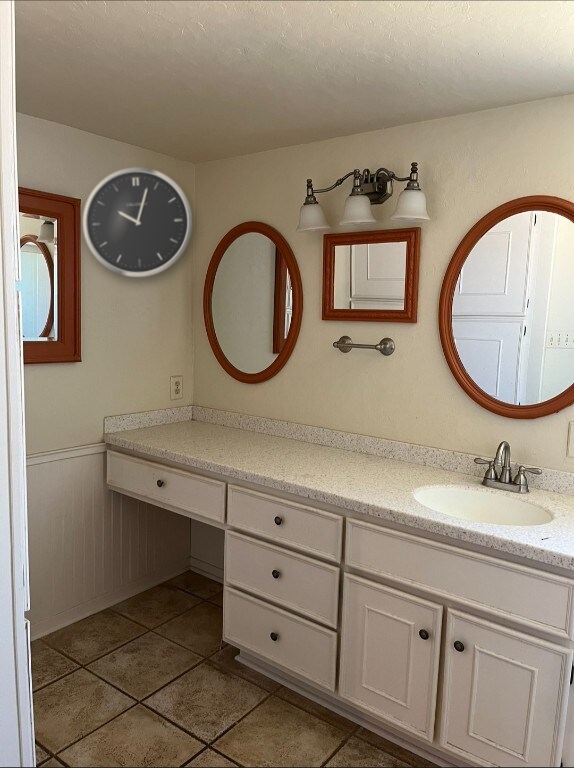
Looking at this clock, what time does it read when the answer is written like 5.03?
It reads 10.03
